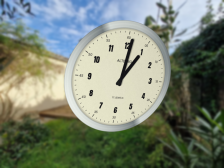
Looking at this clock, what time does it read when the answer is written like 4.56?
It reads 1.01
